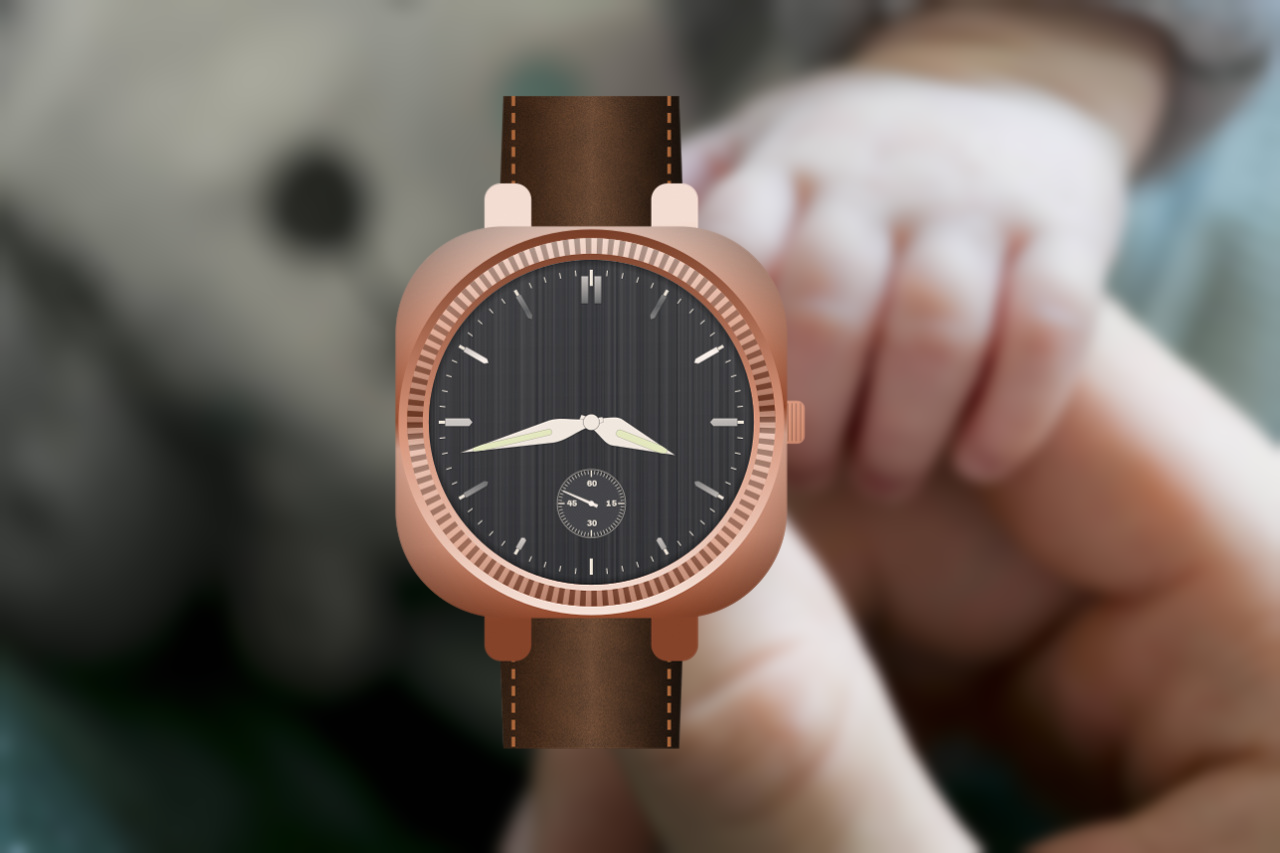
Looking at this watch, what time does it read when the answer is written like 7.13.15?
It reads 3.42.49
